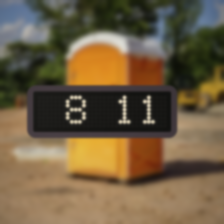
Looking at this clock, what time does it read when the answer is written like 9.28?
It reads 8.11
